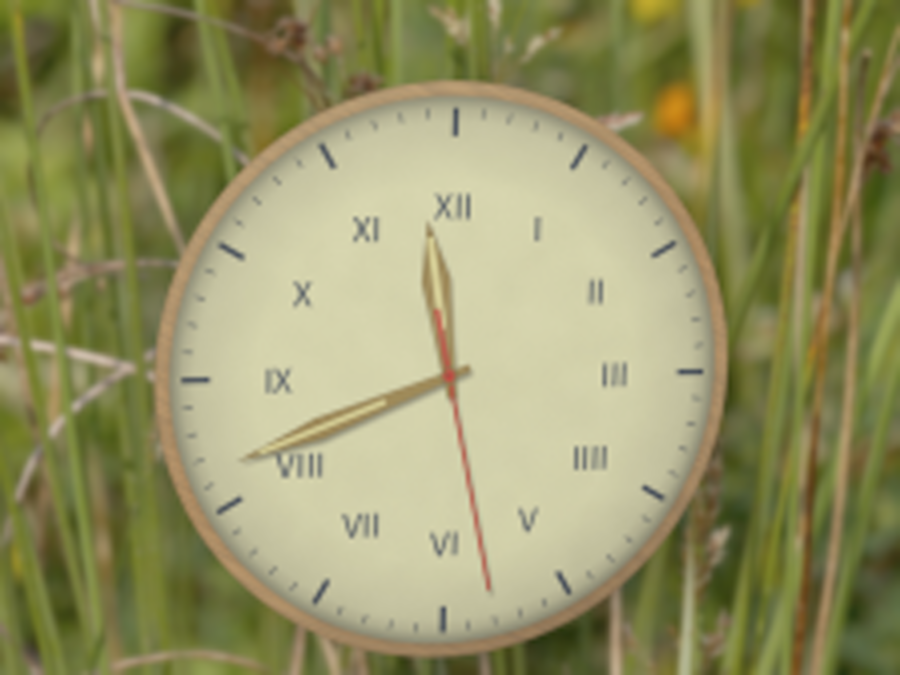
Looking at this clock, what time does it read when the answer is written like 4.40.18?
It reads 11.41.28
